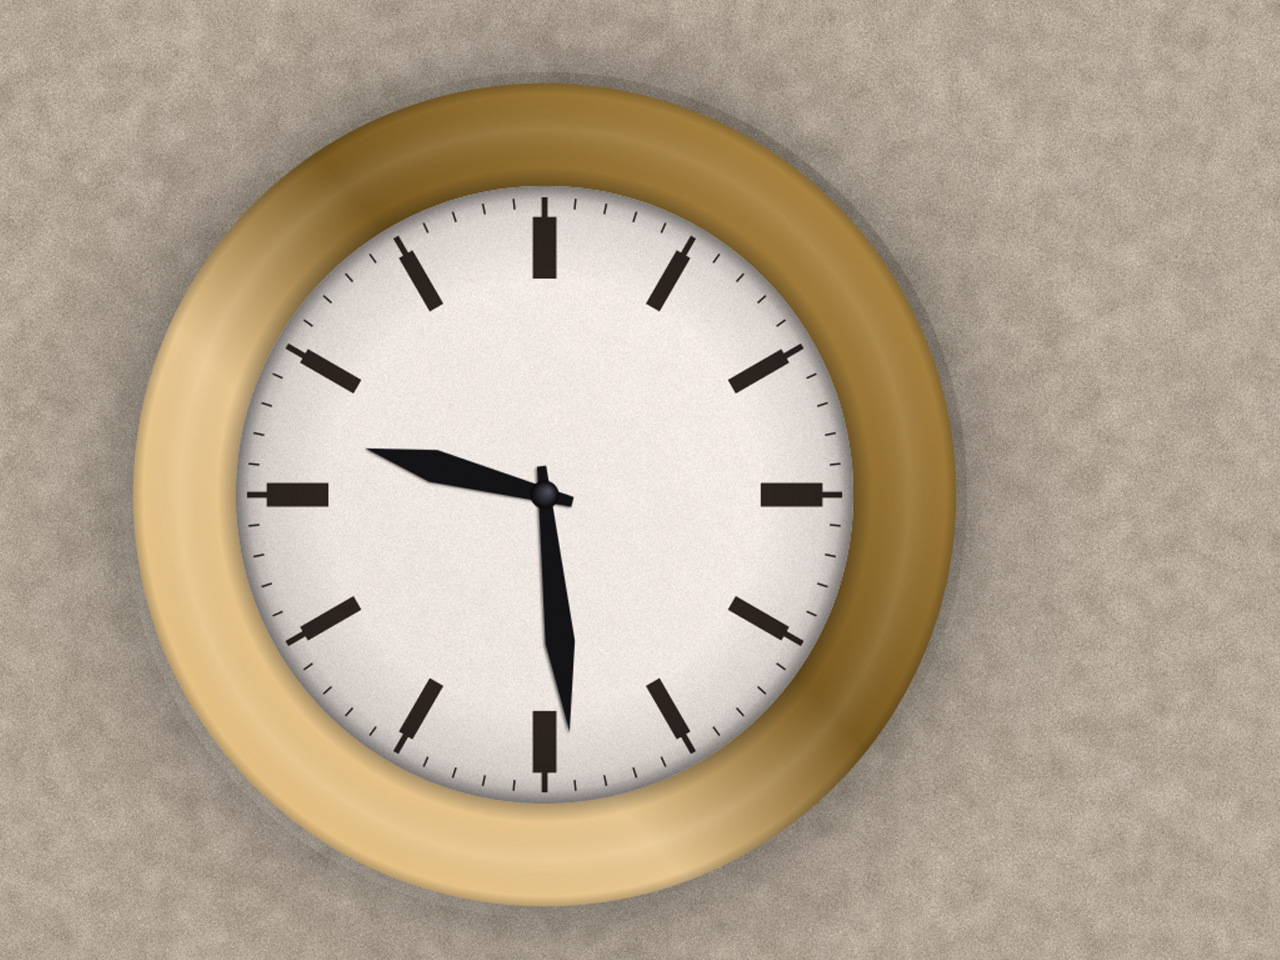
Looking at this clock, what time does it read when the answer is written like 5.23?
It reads 9.29
